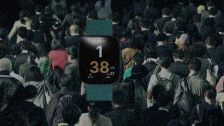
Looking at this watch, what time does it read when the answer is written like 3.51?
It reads 1.38
